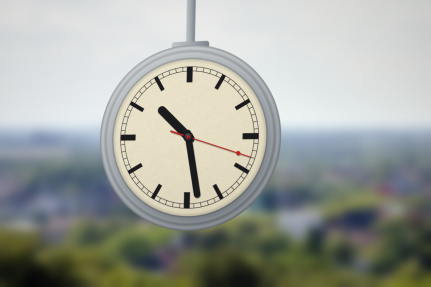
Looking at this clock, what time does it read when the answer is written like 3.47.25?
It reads 10.28.18
